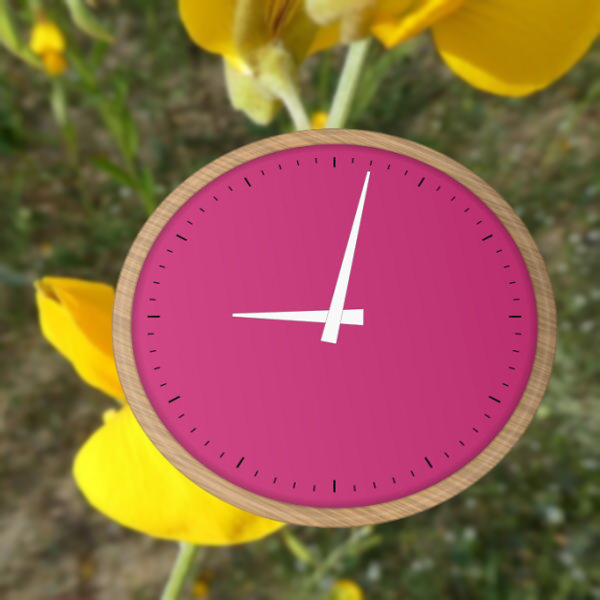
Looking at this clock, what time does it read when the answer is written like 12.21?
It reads 9.02
